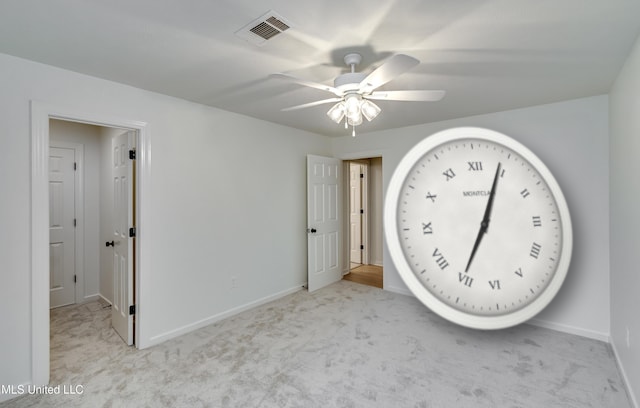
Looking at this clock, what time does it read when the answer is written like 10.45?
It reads 7.04
